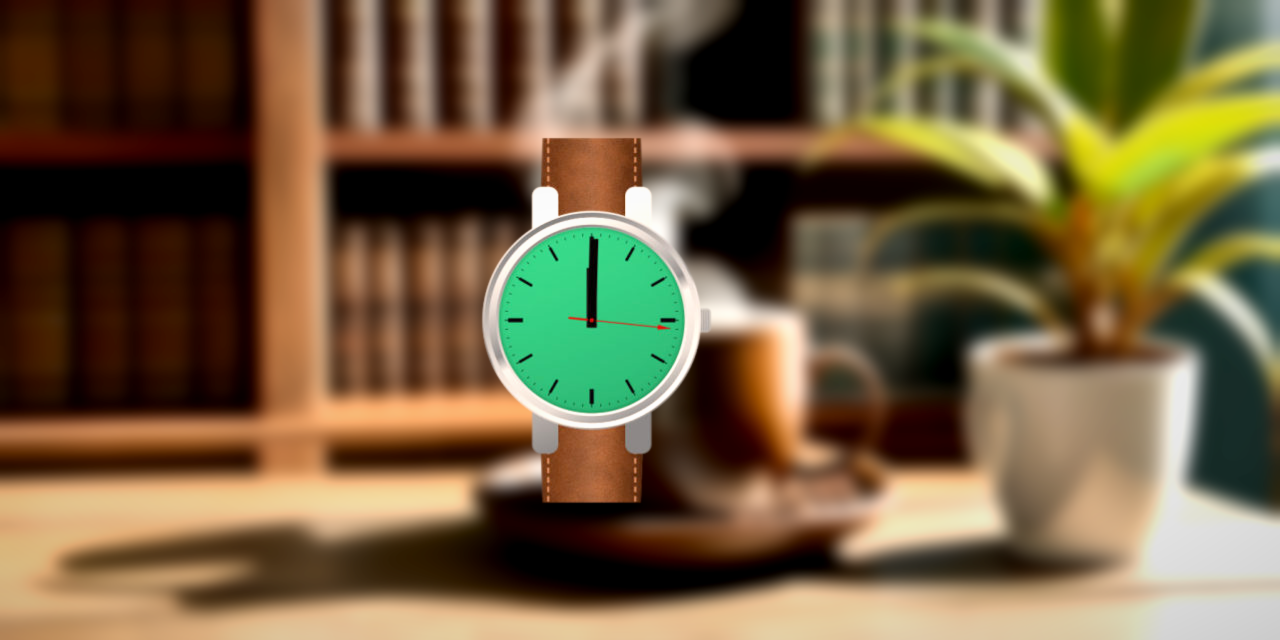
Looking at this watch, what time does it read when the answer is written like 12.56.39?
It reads 12.00.16
